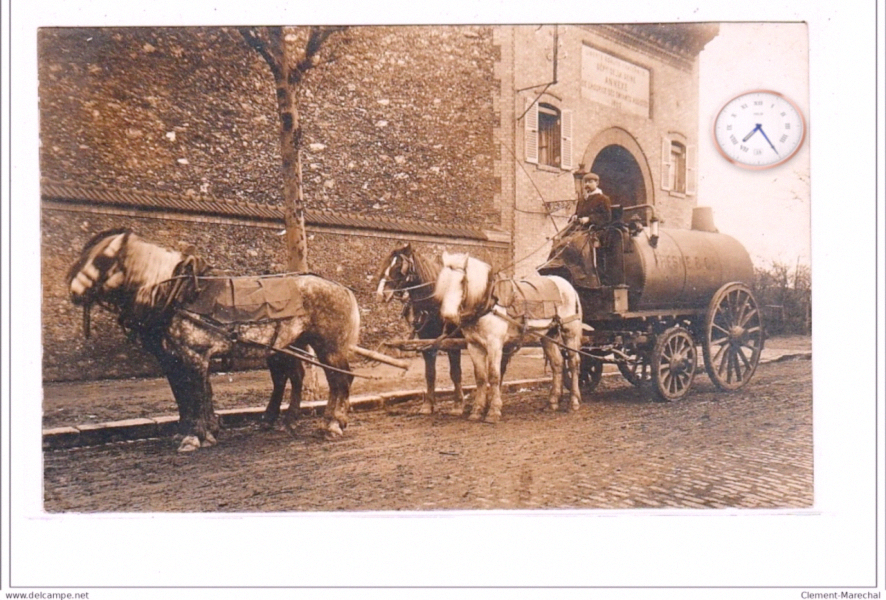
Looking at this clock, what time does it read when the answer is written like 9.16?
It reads 7.25
